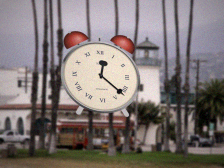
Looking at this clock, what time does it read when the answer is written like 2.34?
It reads 12.22
